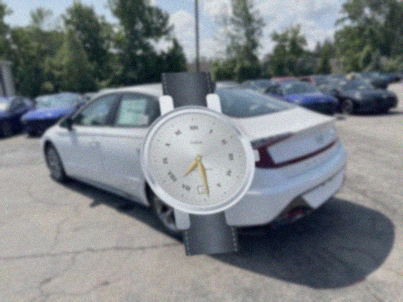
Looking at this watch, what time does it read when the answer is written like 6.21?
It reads 7.29
